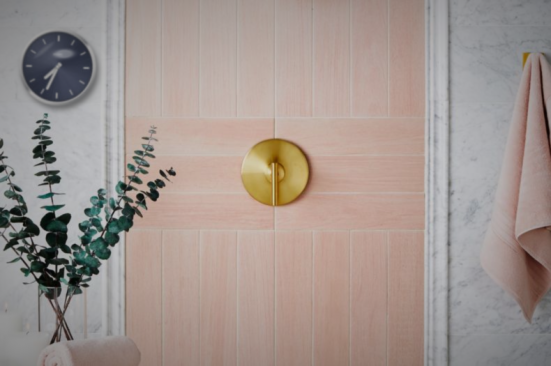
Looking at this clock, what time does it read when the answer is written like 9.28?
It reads 7.34
